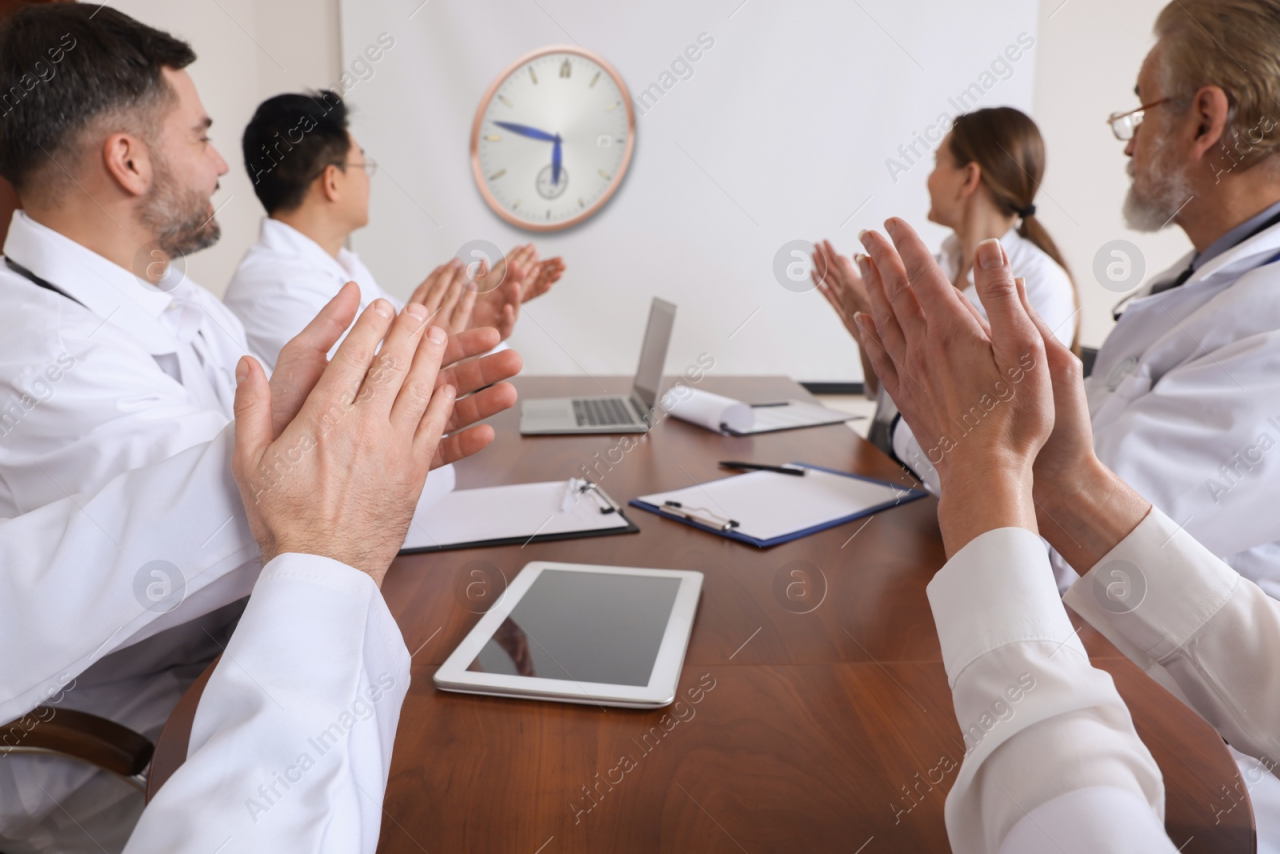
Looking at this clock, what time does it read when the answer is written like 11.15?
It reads 5.47
